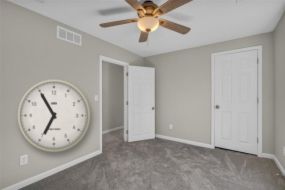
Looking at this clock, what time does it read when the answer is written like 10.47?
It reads 6.55
